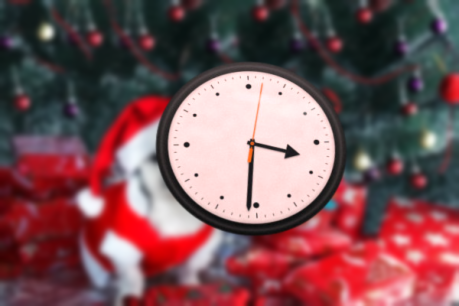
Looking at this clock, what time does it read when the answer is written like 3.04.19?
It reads 3.31.02
